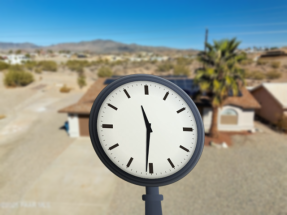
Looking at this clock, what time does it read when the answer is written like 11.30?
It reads 11.31
